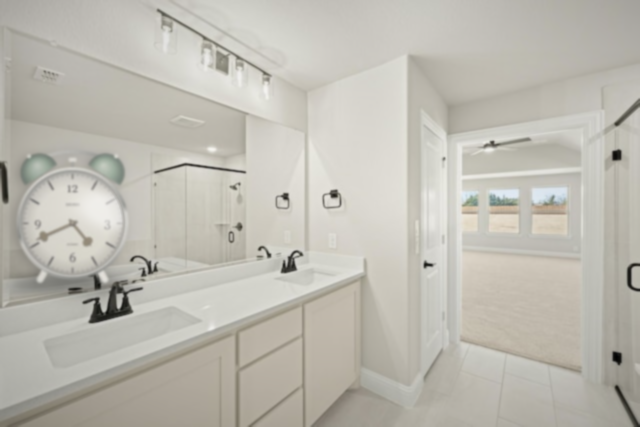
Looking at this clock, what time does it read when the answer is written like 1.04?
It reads 4.41
